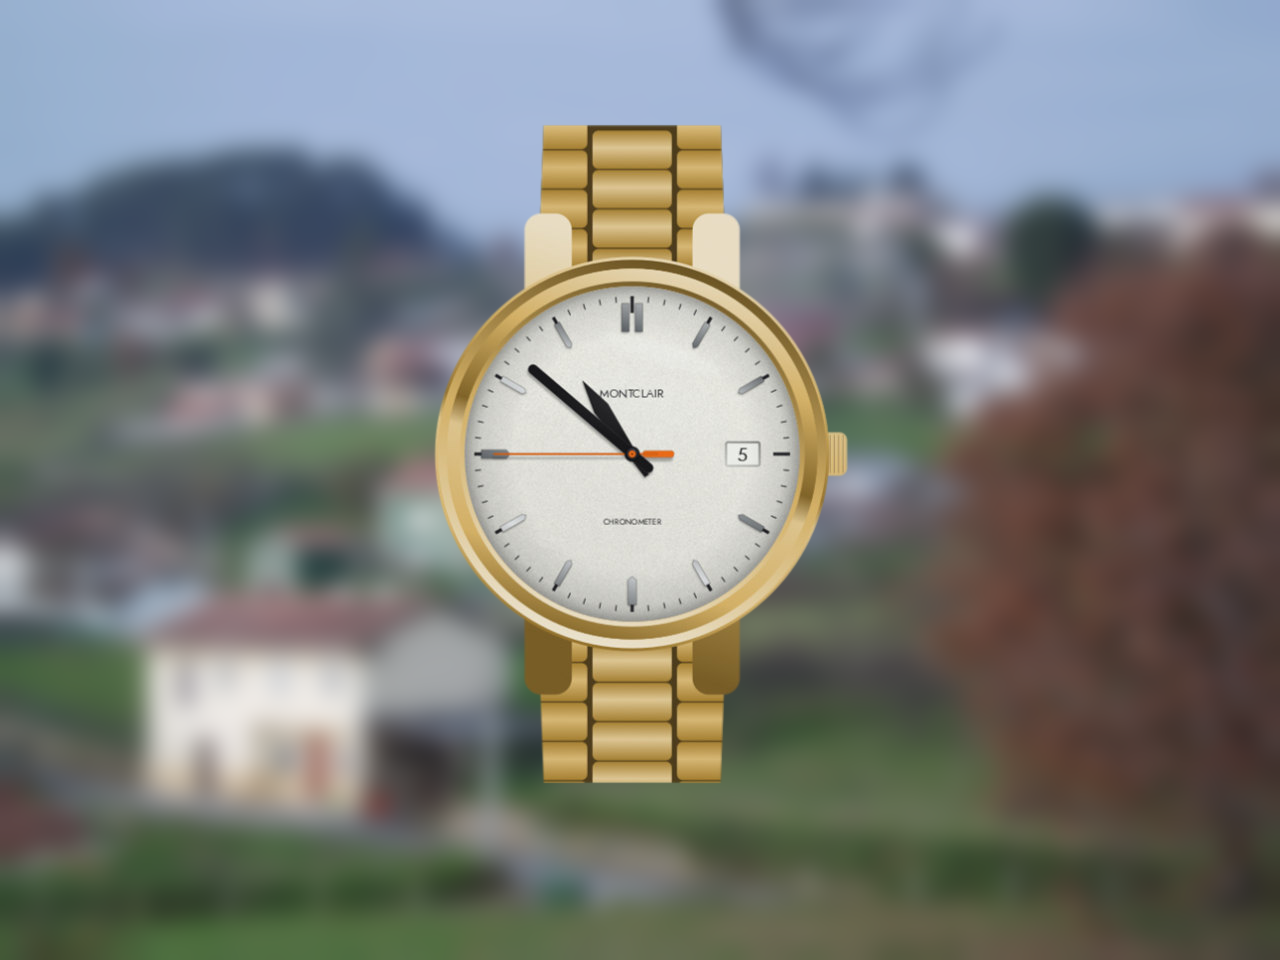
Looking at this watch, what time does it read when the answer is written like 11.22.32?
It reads 10.51.45
